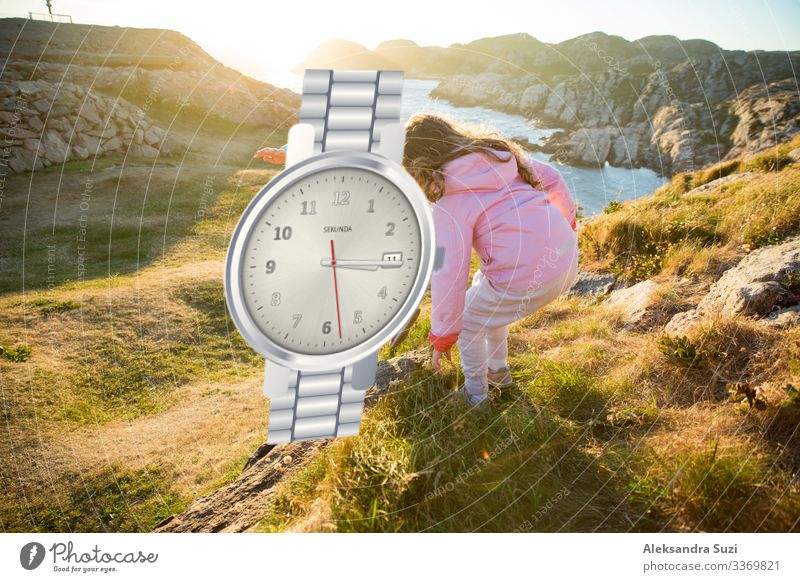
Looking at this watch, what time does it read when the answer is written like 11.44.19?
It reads 3.15.28
